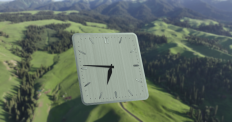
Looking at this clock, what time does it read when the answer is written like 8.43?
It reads 6.46
